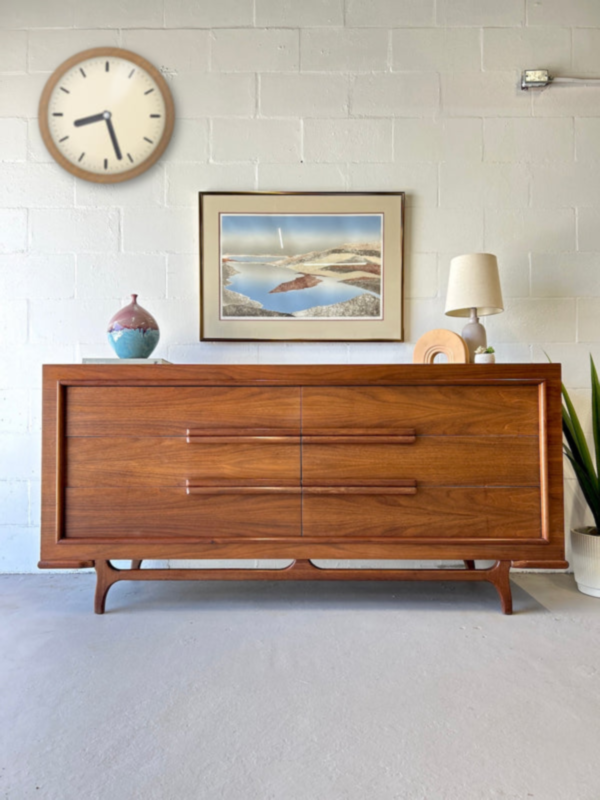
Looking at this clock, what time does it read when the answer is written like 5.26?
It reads 8.27
